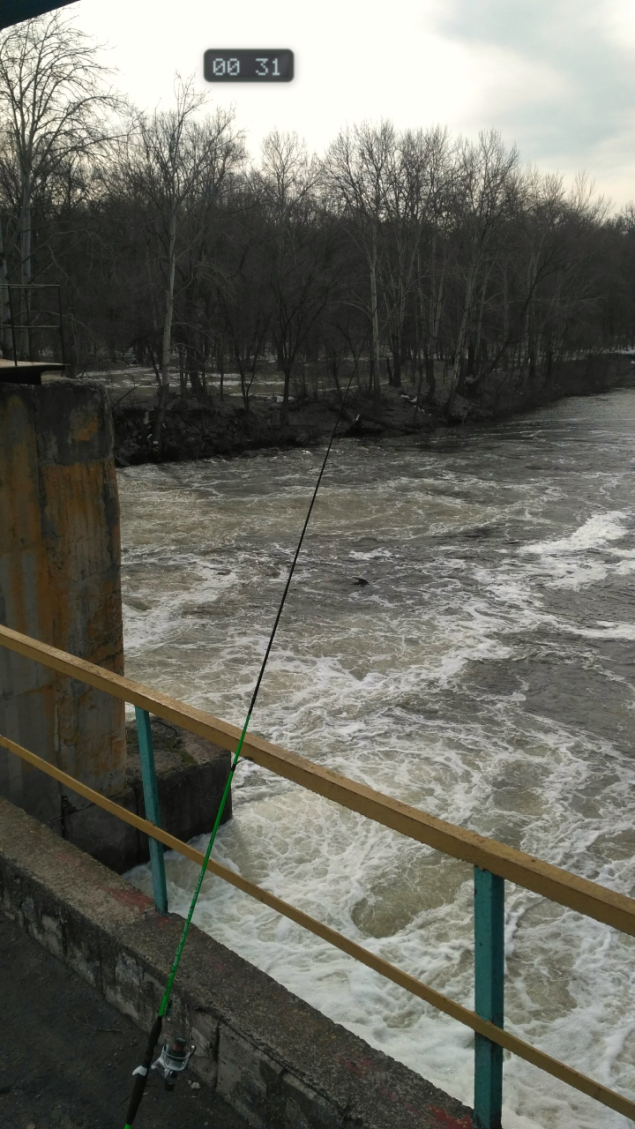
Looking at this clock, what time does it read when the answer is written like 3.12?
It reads 0.31
